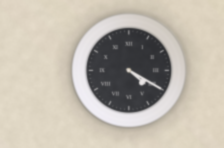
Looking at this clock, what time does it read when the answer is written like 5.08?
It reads 4.20
